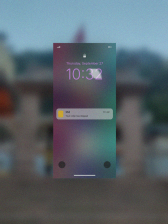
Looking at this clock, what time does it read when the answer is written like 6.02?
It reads 10.32
